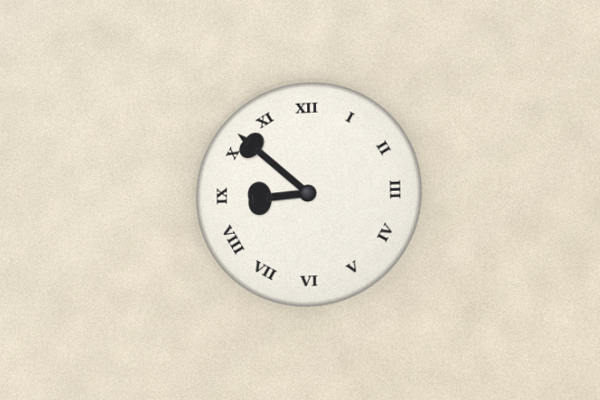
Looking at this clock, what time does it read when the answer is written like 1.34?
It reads 8.52
